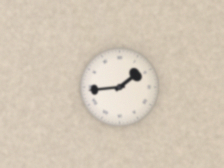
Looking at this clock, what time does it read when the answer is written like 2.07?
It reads 1.44
